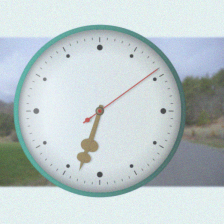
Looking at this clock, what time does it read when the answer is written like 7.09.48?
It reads 6.33.09
